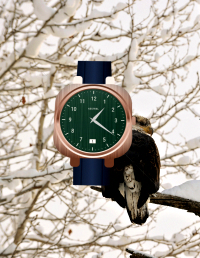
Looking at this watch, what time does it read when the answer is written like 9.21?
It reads 1.21
